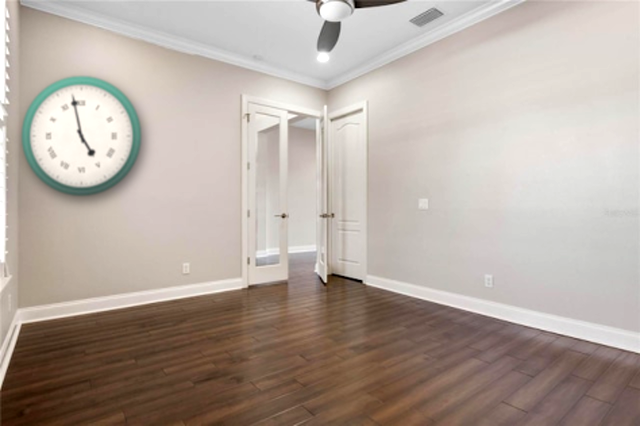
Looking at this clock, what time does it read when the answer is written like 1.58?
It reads 4.58
